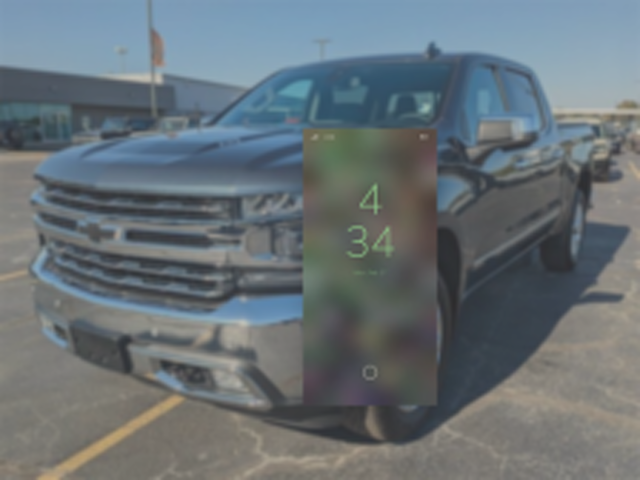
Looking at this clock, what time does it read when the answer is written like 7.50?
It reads 4.34
